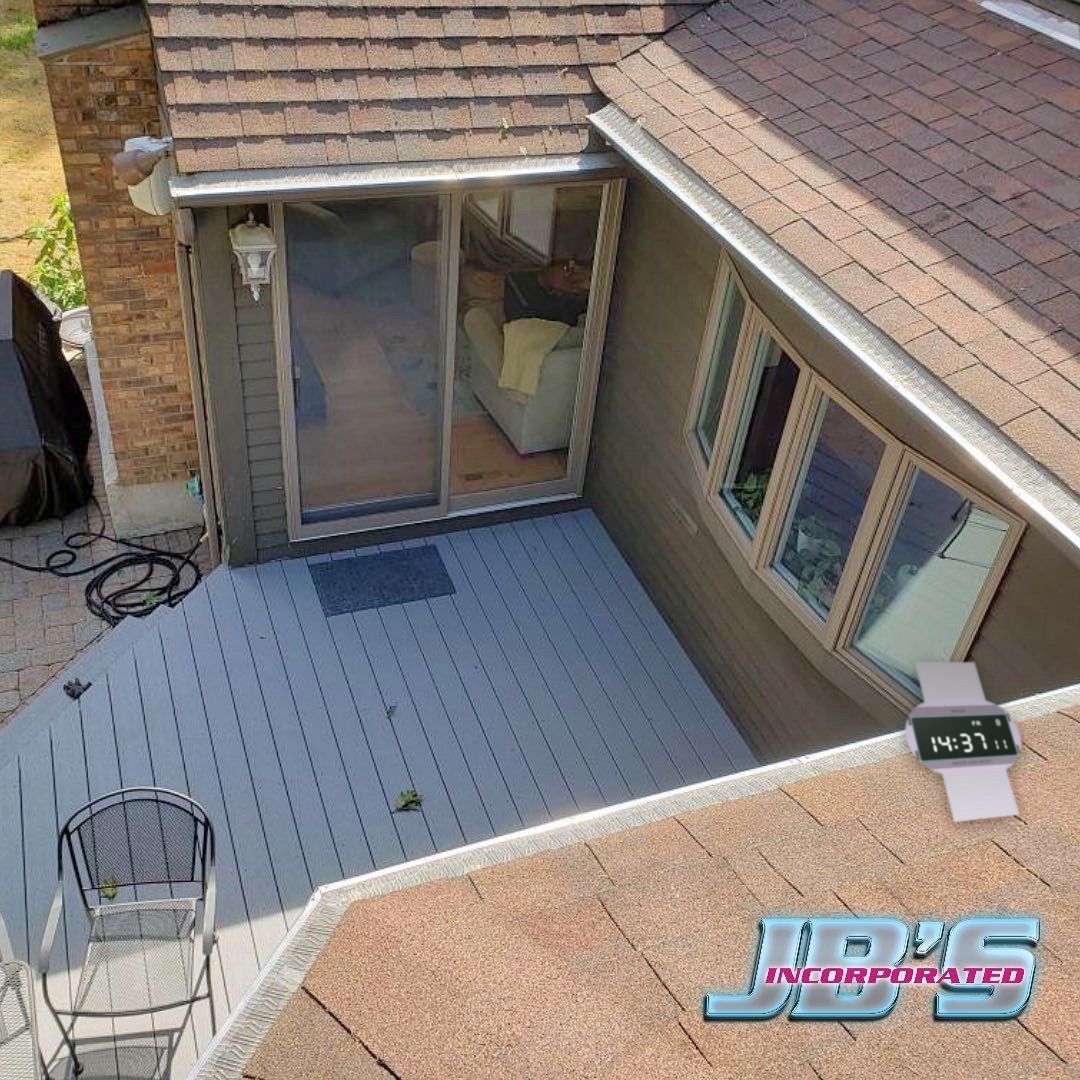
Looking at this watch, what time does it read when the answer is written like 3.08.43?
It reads 14.37.11
